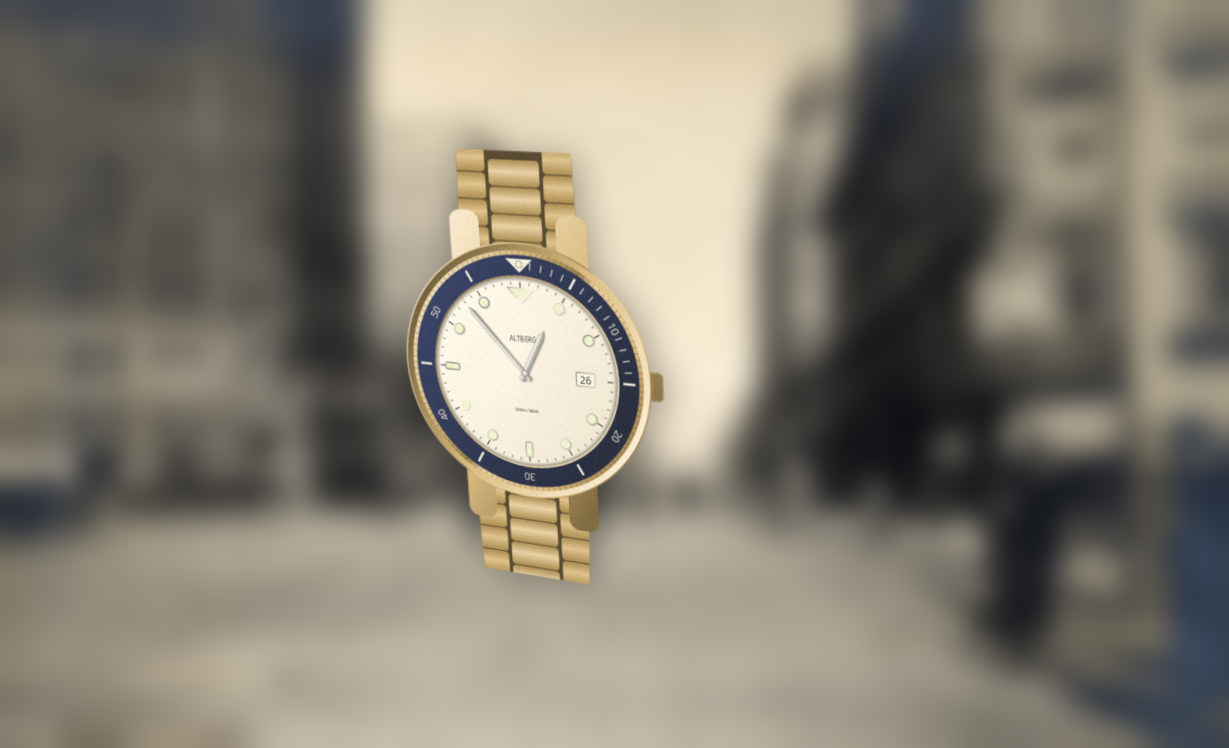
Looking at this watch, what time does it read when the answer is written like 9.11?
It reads 12.53
